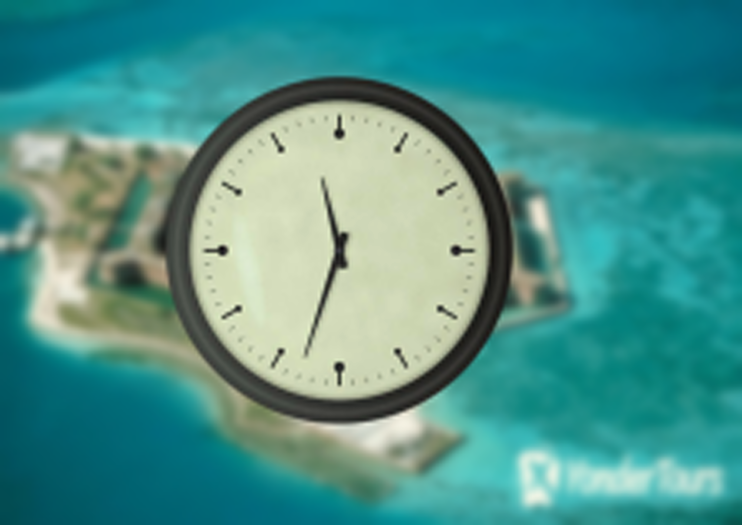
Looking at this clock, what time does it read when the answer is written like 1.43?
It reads 11.33
